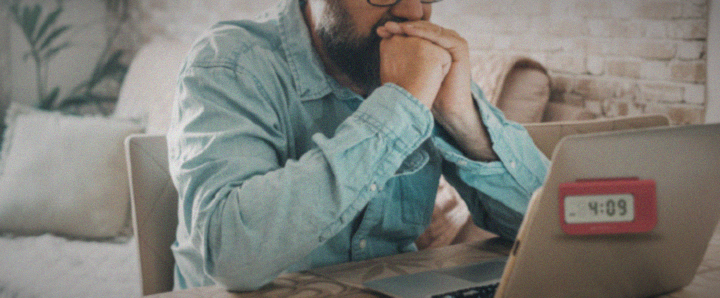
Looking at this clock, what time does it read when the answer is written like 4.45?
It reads 4.09
